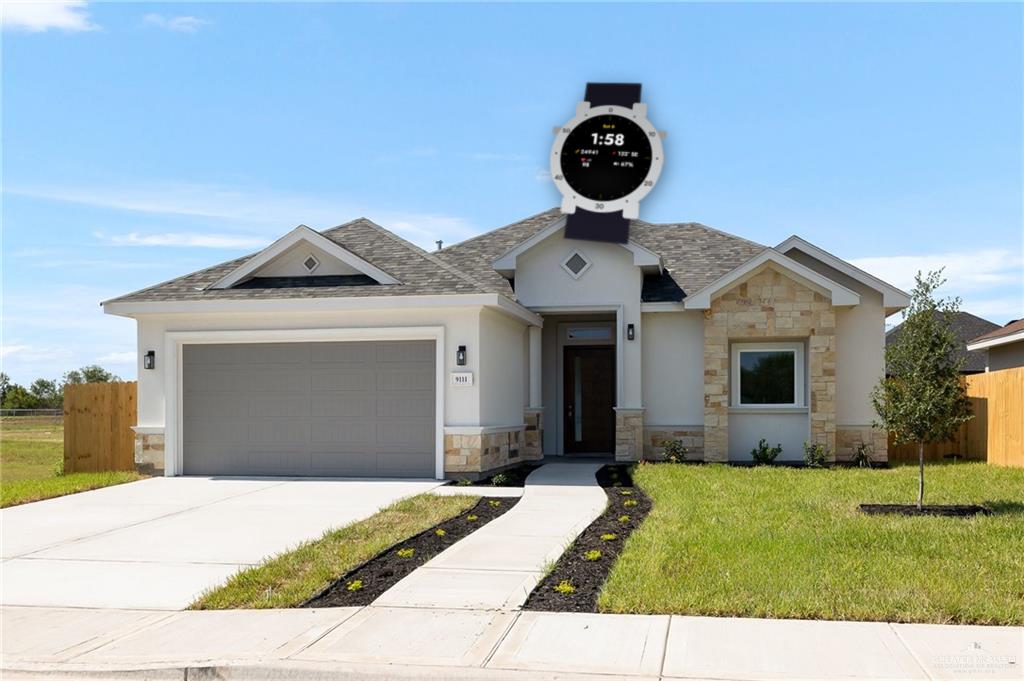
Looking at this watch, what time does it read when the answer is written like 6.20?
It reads 1.58
